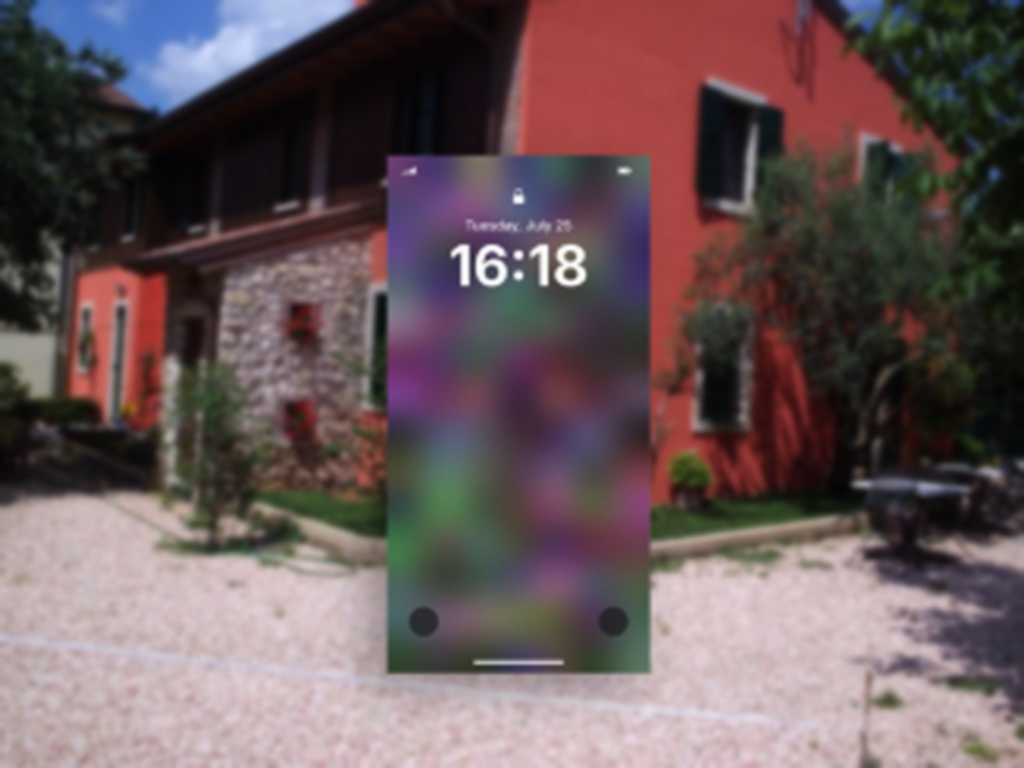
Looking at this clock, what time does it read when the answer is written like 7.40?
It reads 16.18
